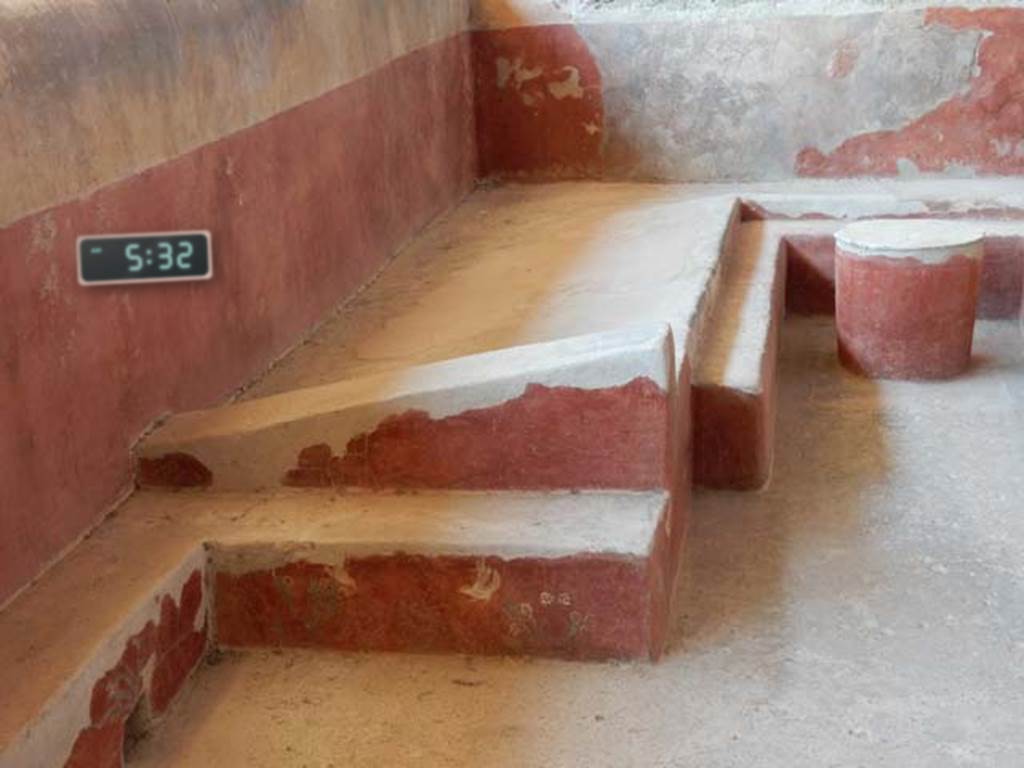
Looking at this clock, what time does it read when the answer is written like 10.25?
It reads 5.32
